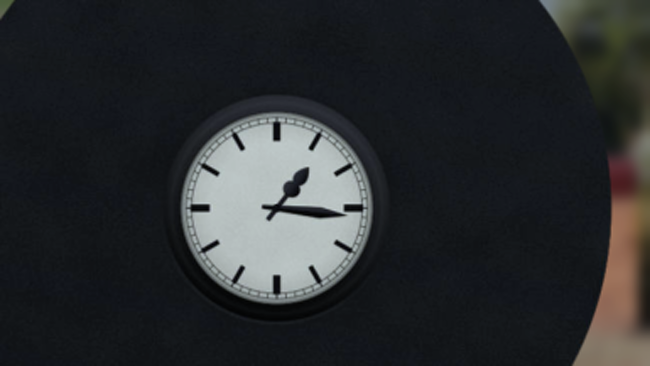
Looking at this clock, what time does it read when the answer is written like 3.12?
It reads 1.16
